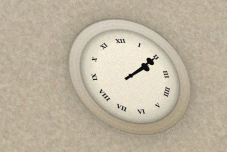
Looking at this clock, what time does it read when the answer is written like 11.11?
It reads 2.10
